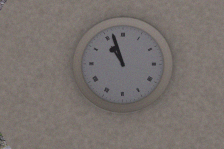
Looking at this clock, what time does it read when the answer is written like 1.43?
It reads 10.57
